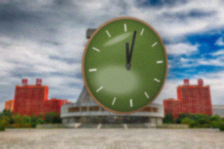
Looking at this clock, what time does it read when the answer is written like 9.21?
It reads 12.03
